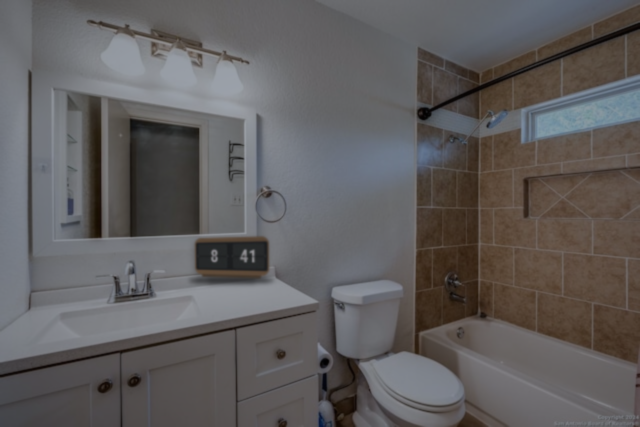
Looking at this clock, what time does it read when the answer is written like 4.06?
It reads 8.41
